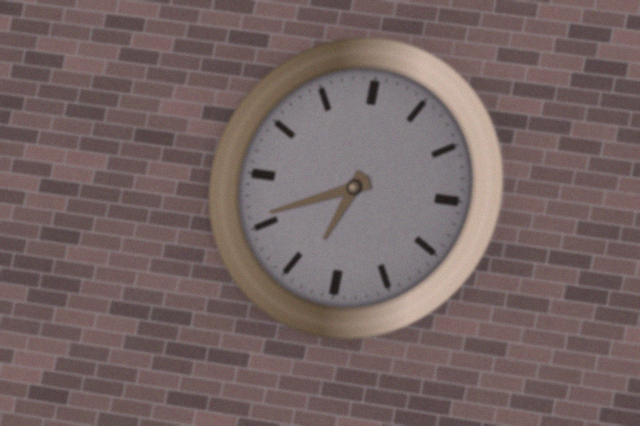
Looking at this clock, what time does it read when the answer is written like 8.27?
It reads 6.41
